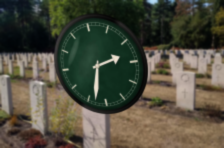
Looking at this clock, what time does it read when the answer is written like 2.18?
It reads 2.33
